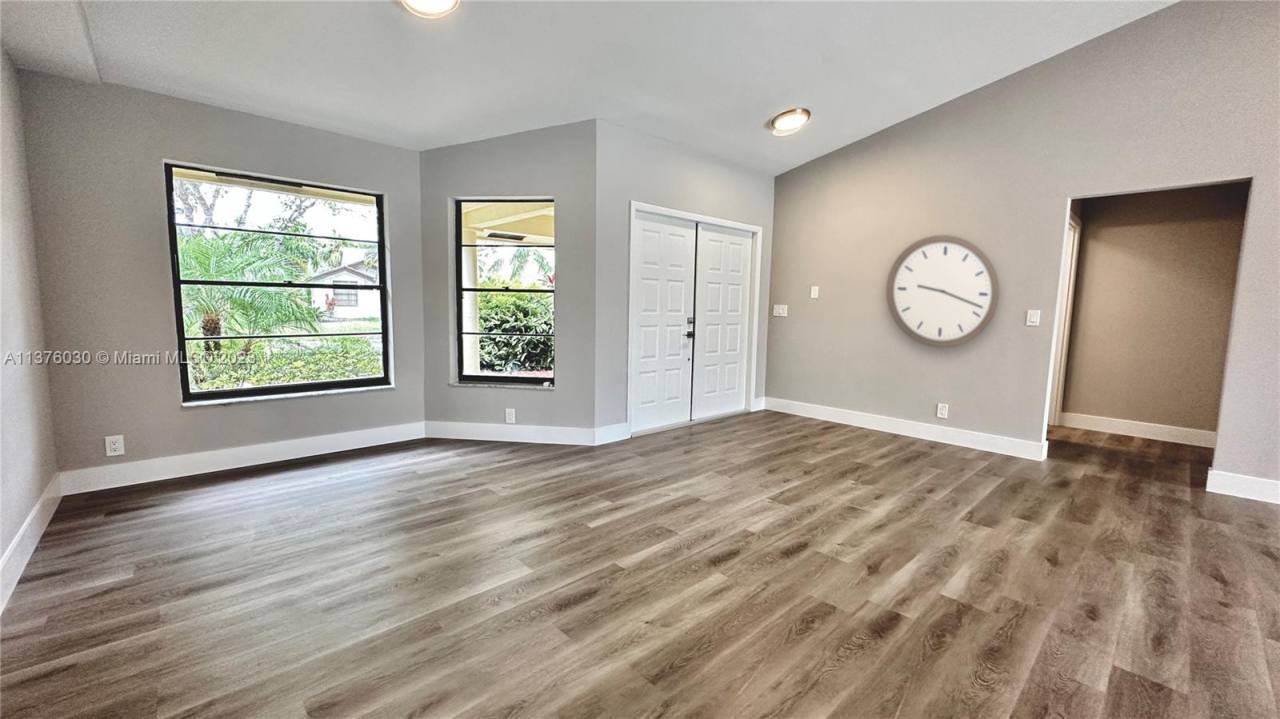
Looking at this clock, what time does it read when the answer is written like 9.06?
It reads 9.18
